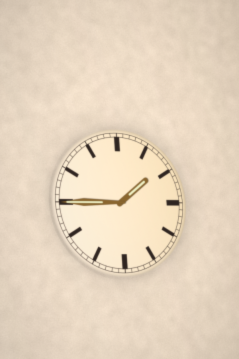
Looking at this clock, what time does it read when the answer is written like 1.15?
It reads 1.45
